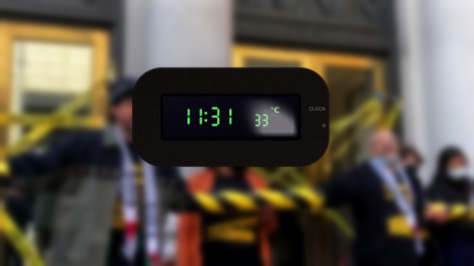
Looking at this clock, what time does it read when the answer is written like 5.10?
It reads 11.31
